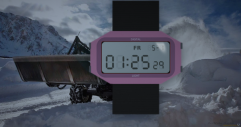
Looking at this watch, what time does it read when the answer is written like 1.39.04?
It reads 1.25.29
